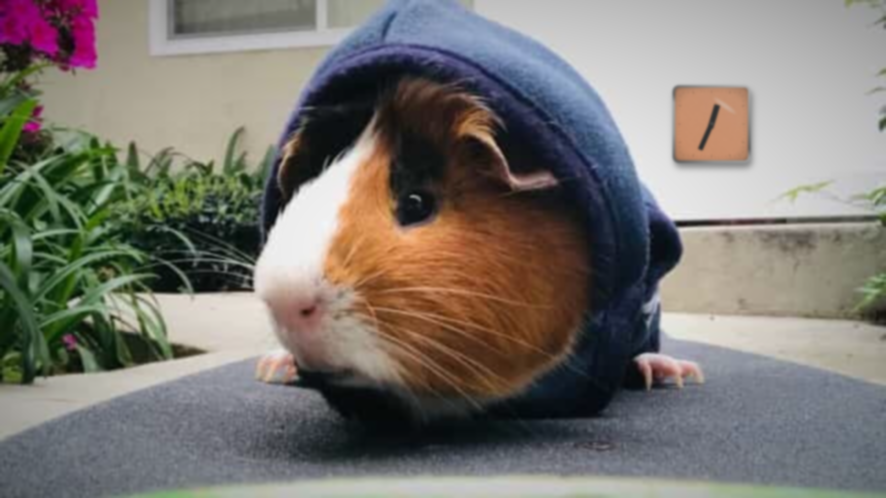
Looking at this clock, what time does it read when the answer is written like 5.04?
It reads 12.34
